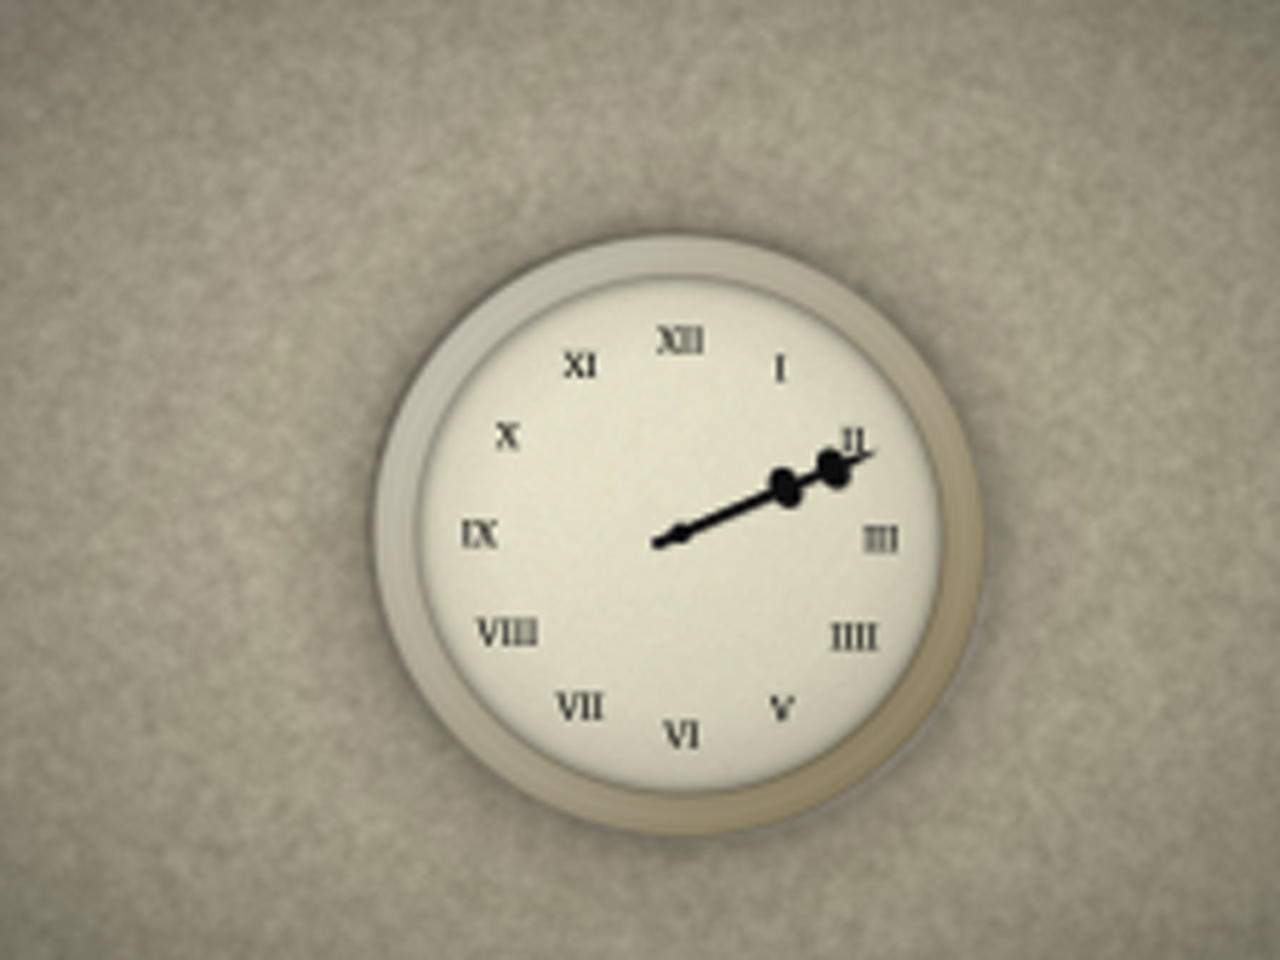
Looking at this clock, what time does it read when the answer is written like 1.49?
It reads 2.11
